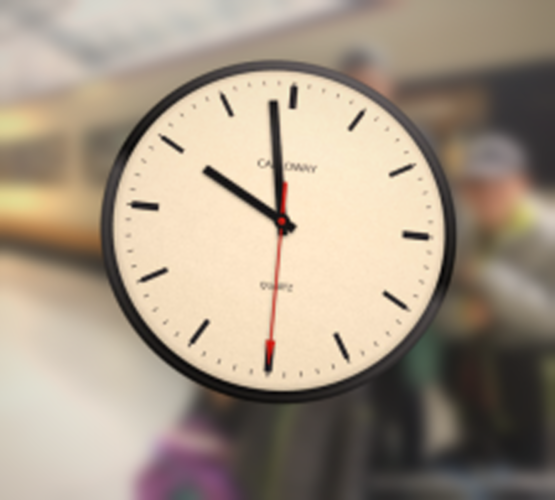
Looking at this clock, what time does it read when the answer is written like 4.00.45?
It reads 9.58.30
